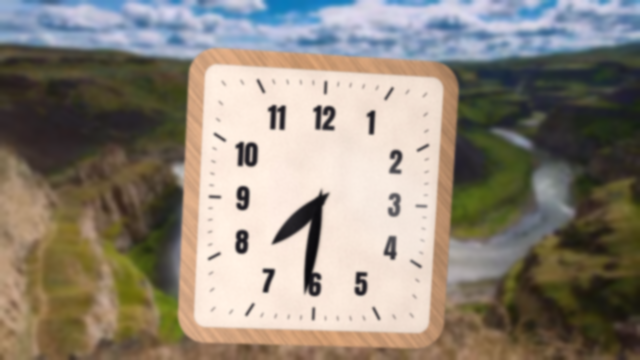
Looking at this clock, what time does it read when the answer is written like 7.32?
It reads 7.31
